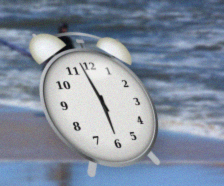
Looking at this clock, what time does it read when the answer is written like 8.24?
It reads 5.58
